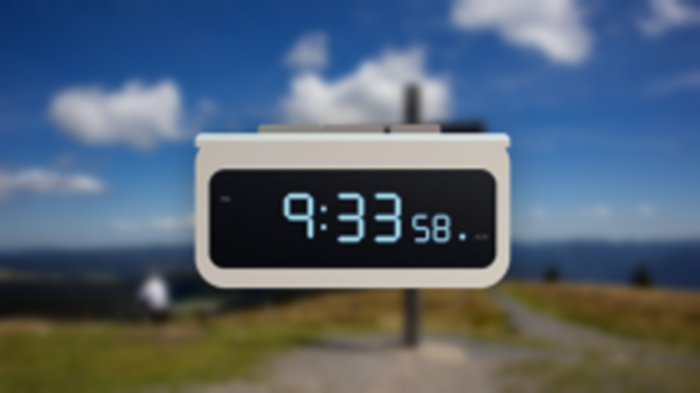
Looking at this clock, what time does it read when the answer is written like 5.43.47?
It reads 9.33.58
